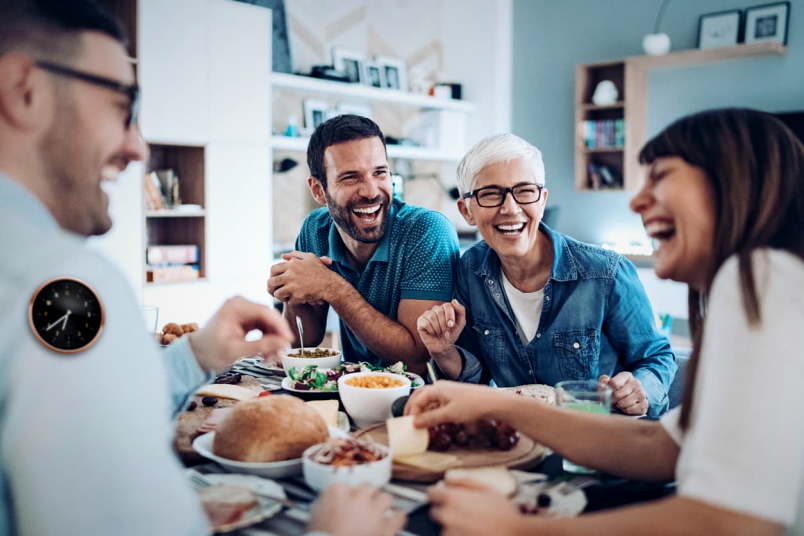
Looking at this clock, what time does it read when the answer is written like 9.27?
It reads 6.39
